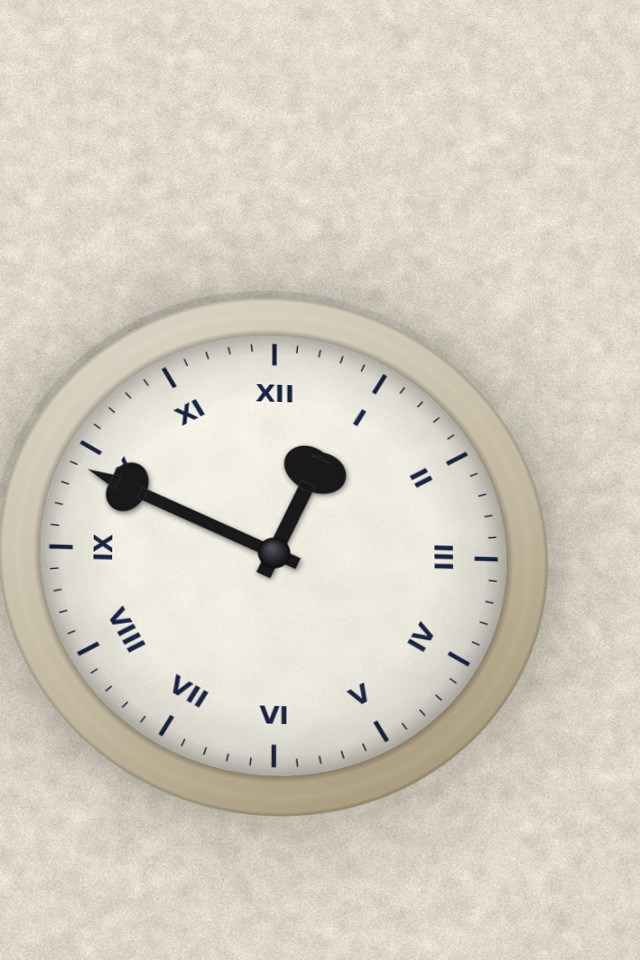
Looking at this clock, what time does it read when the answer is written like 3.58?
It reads 12.49
